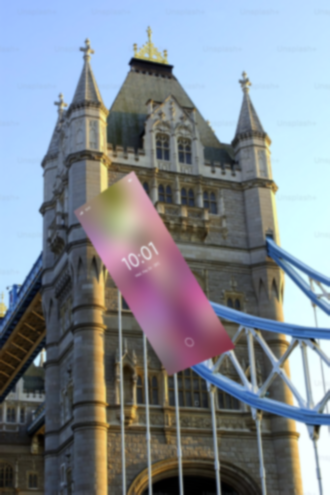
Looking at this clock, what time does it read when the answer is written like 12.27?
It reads 10.01
